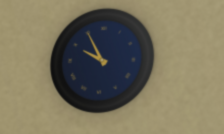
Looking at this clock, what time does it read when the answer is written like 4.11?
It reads 9.55
